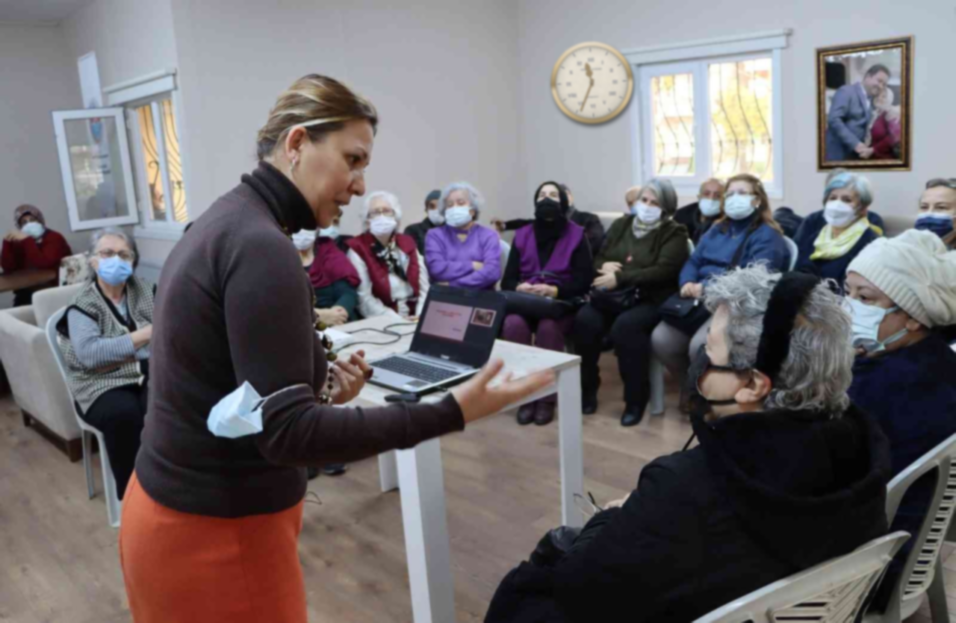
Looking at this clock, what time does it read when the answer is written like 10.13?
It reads 11.34
